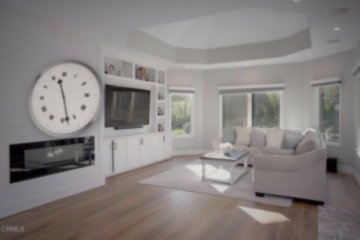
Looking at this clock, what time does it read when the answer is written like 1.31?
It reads 11.28
